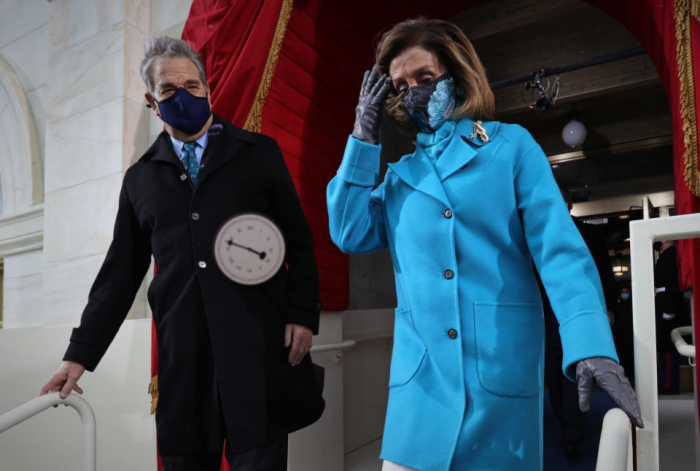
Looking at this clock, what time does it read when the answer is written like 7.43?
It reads 3.48
